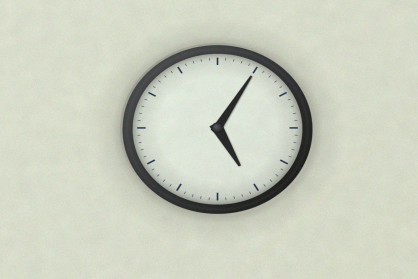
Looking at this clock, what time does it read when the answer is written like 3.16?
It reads 5.05
